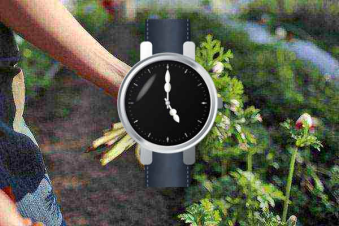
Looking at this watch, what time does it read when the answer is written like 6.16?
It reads 5.00
